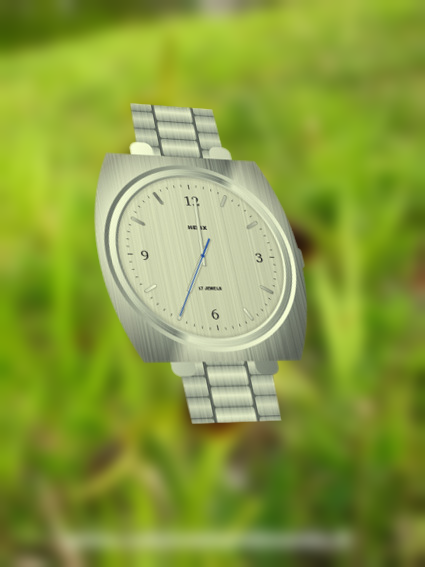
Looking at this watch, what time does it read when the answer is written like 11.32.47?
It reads 7.00.35
